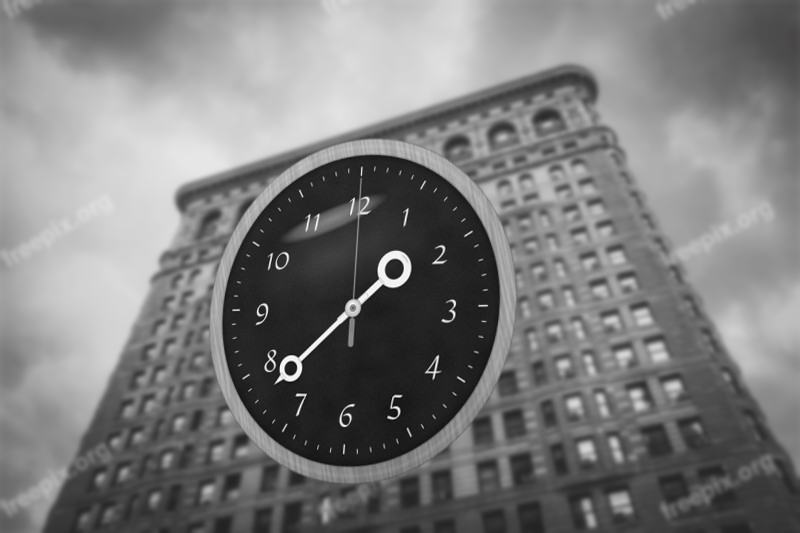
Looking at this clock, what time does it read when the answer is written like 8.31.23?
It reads 1.38.00
